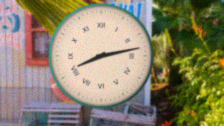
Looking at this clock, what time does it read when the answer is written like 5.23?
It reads 8.13
